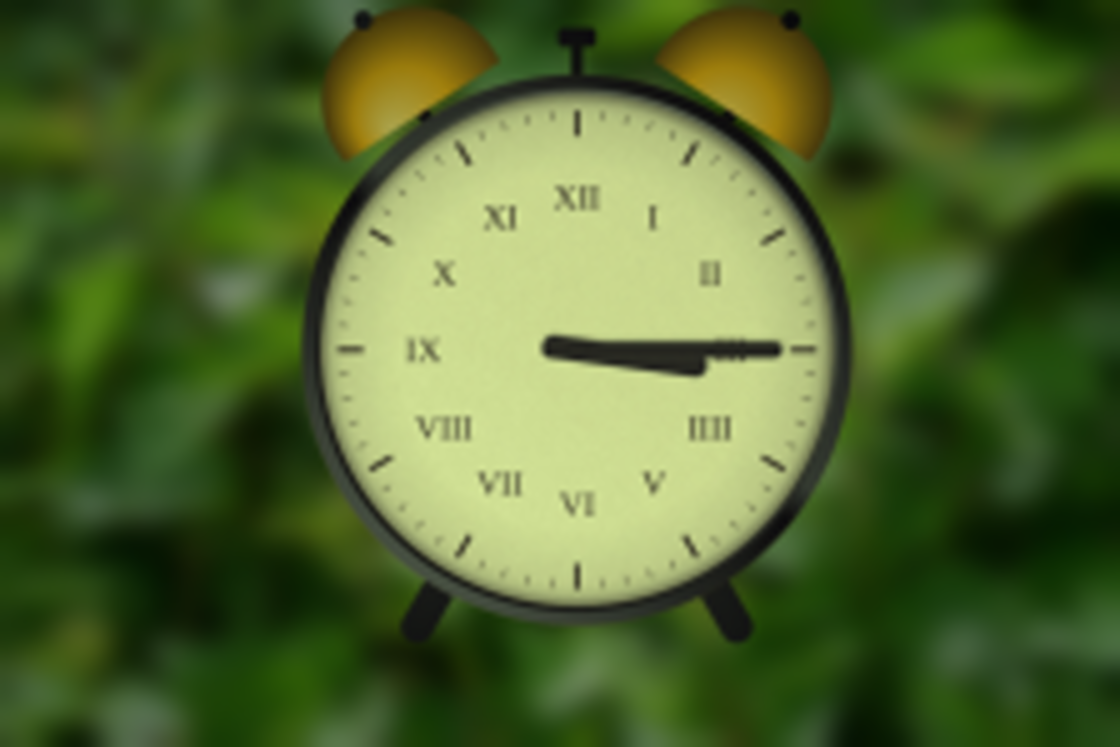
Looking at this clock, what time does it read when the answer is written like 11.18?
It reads 3.15
